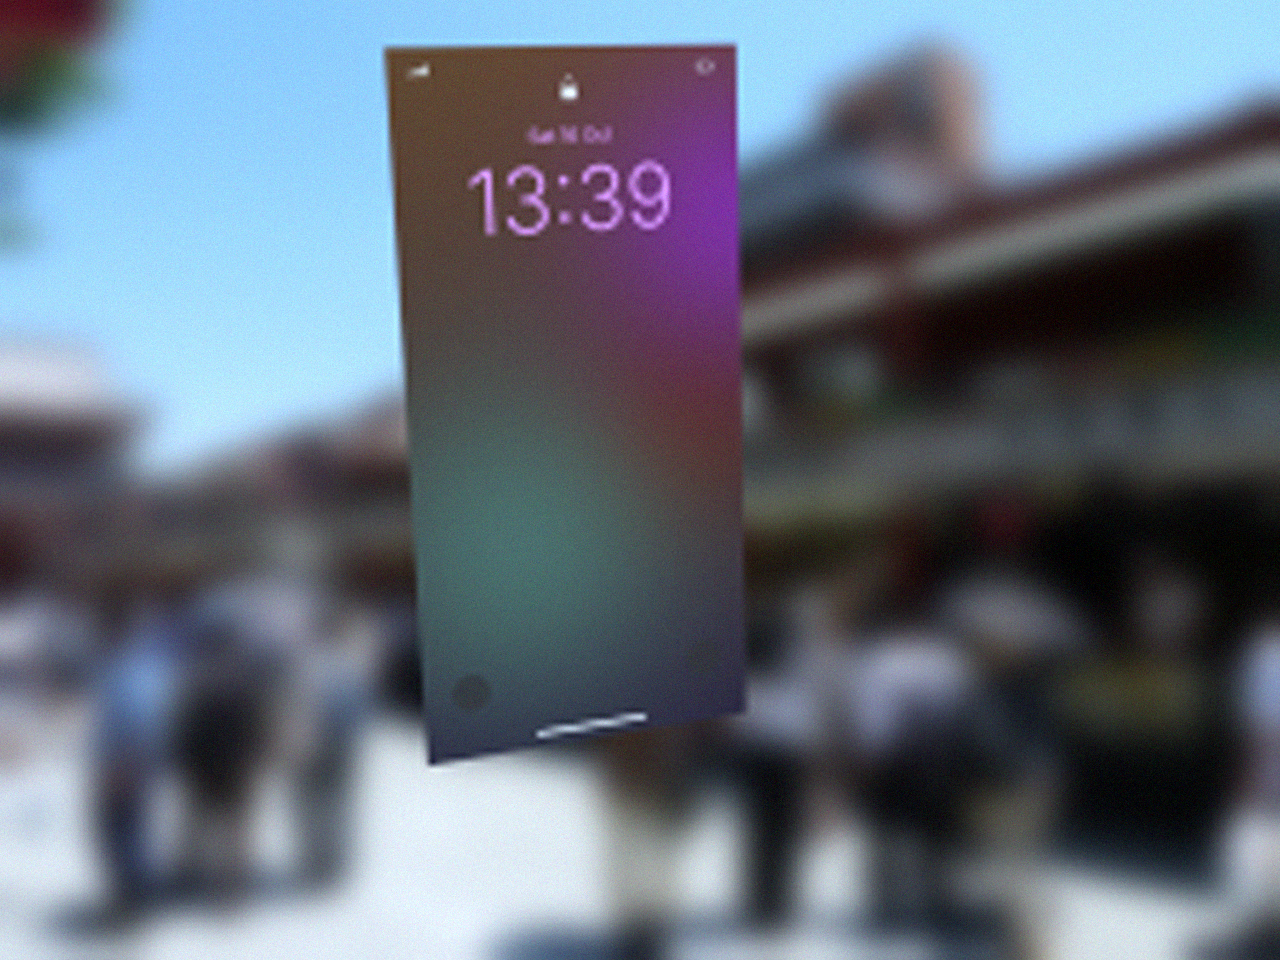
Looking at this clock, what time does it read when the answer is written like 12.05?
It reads 13.39
